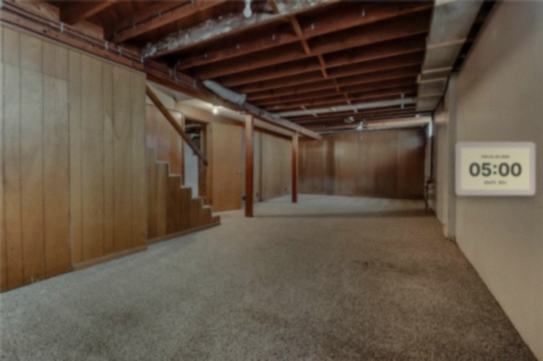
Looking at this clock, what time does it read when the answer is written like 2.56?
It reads 5.00
